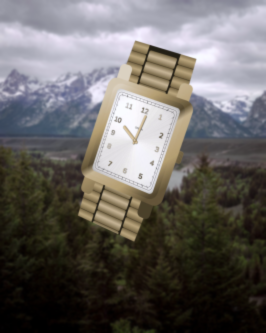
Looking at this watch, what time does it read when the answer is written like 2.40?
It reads 10.01
